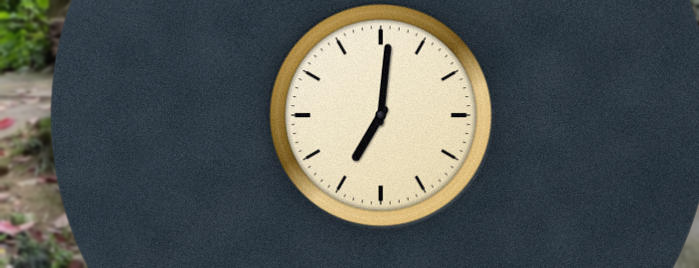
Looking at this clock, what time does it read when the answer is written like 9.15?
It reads 7.01
